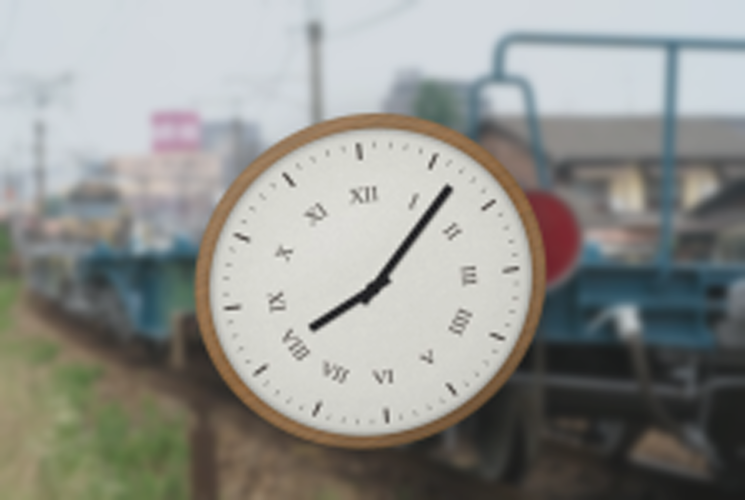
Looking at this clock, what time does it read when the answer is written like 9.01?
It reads 8.07
